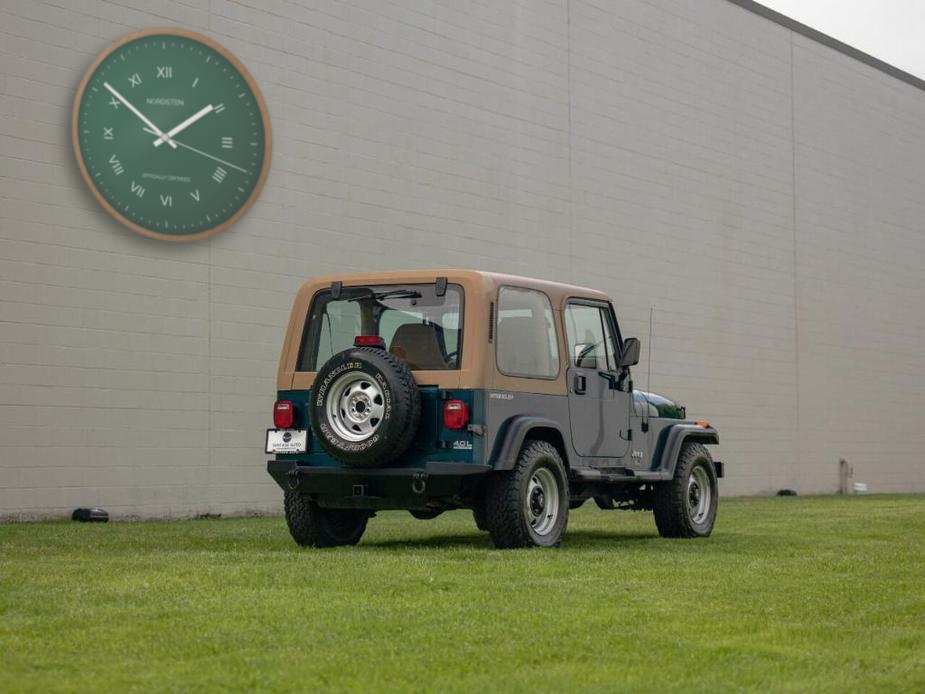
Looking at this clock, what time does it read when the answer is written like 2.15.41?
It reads 1.51.18
